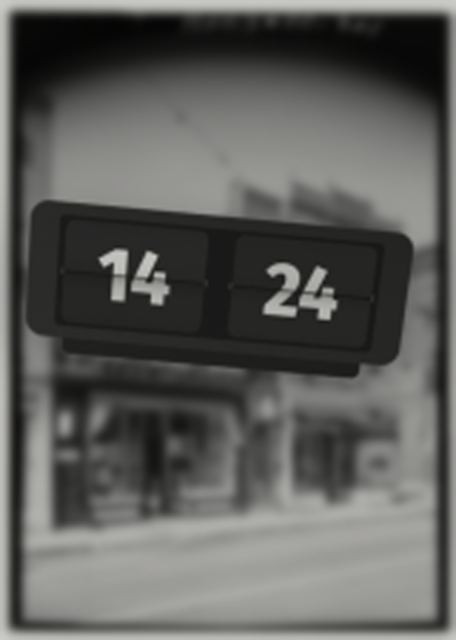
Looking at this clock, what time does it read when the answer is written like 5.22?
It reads 14.24
